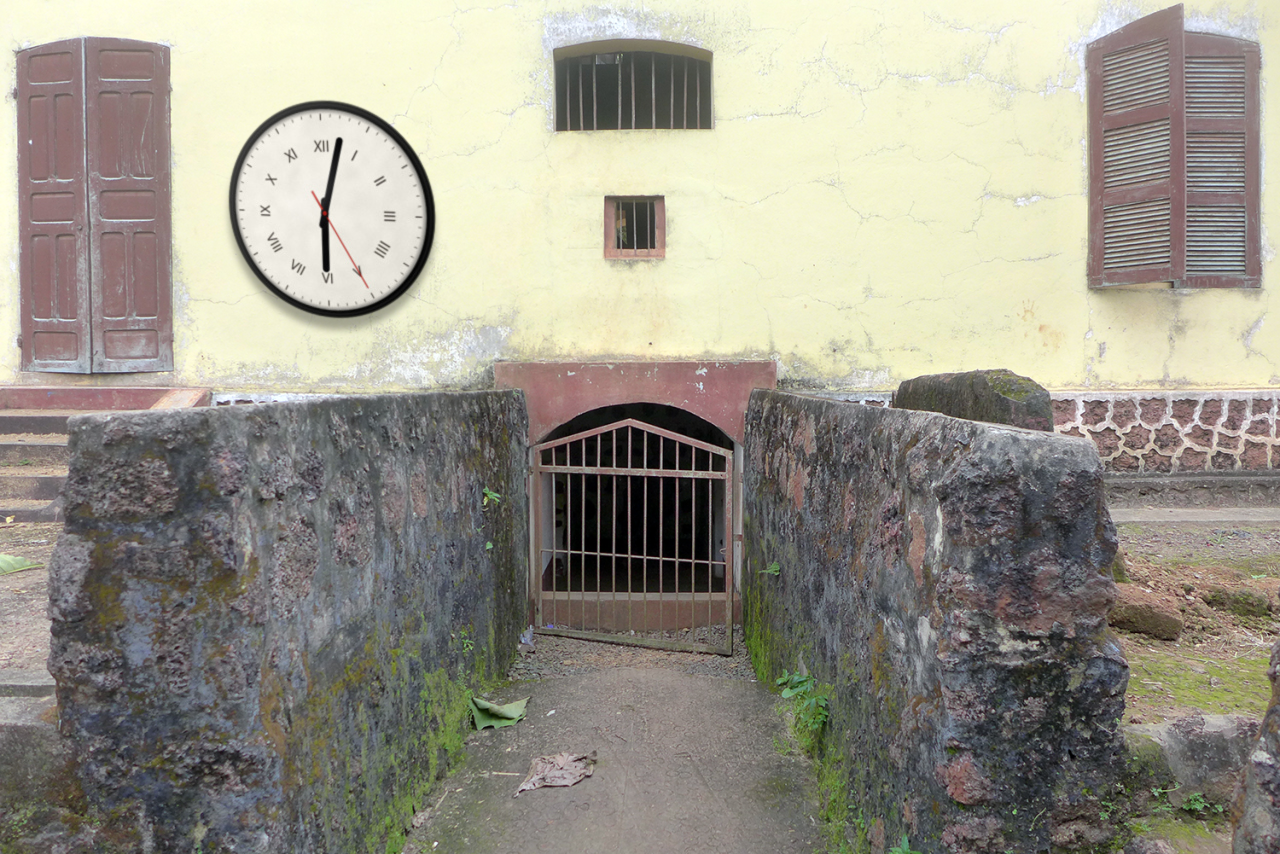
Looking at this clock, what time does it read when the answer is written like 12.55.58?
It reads 6.02.25
